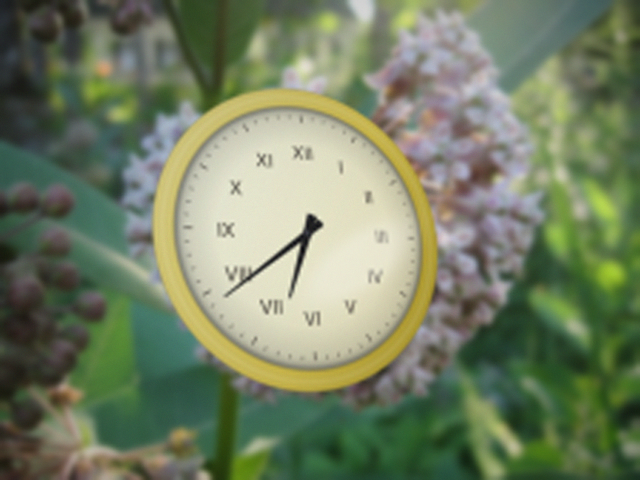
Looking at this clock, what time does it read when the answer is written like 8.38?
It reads 6.39
